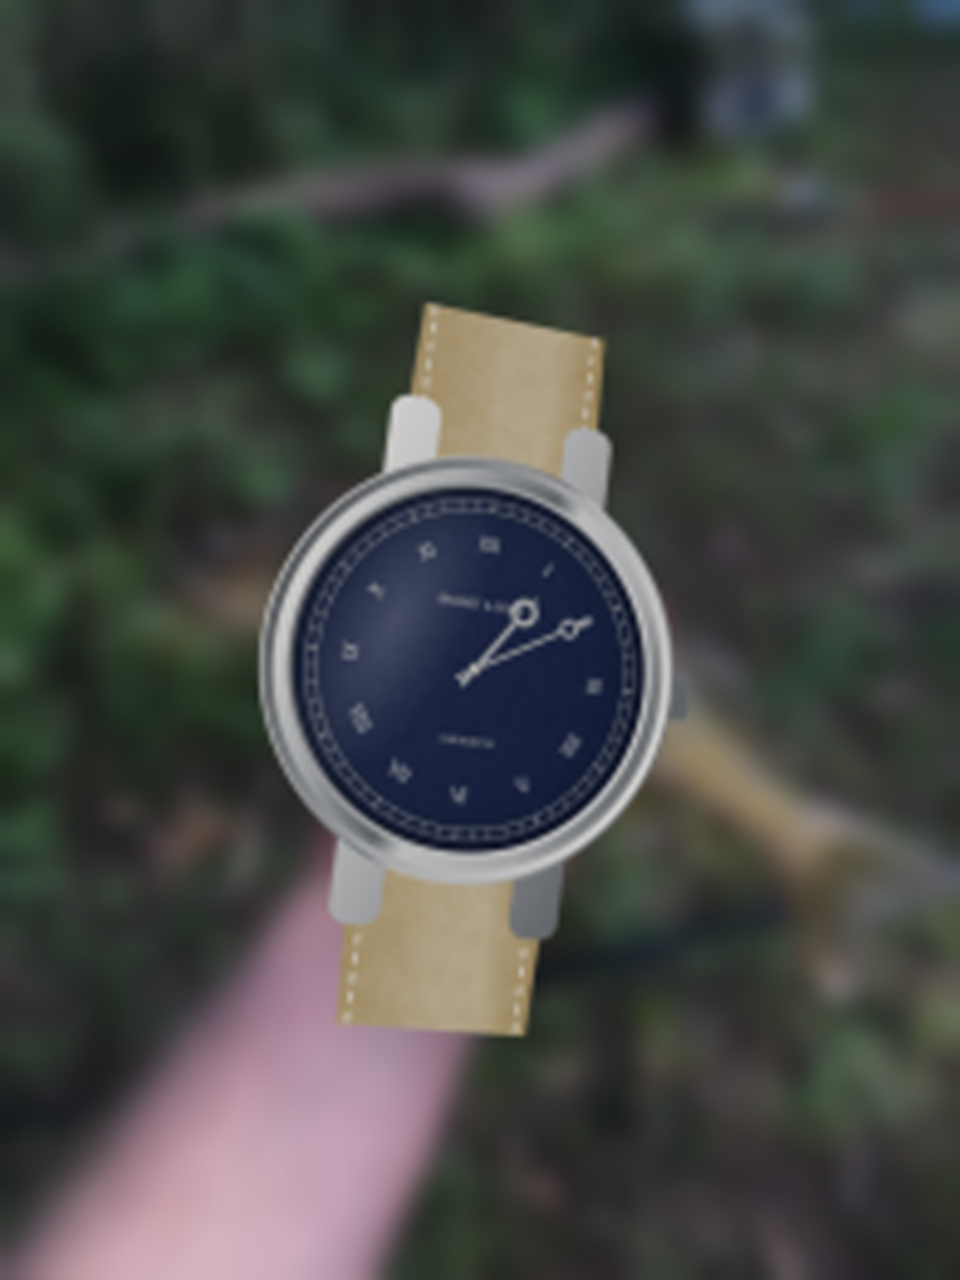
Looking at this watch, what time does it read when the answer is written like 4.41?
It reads 1.10
